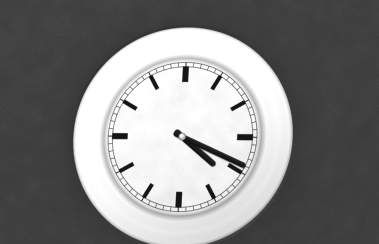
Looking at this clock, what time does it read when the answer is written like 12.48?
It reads 4.19
